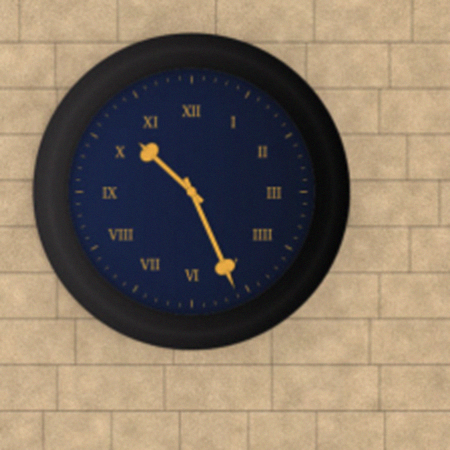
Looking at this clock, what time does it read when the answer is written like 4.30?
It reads 10.26
